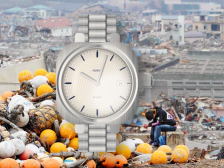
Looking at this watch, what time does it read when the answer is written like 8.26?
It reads 10.03
